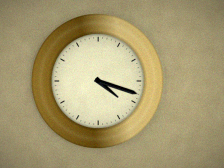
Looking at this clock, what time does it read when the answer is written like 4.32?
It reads 4.18
